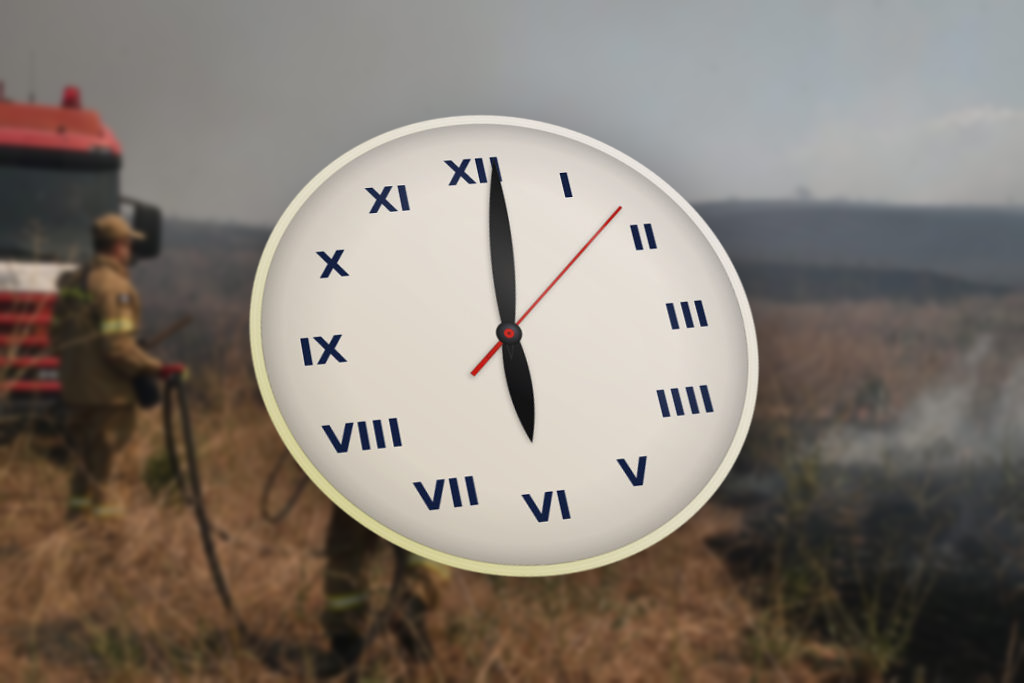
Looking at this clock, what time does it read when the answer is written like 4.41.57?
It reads 6.01.08
